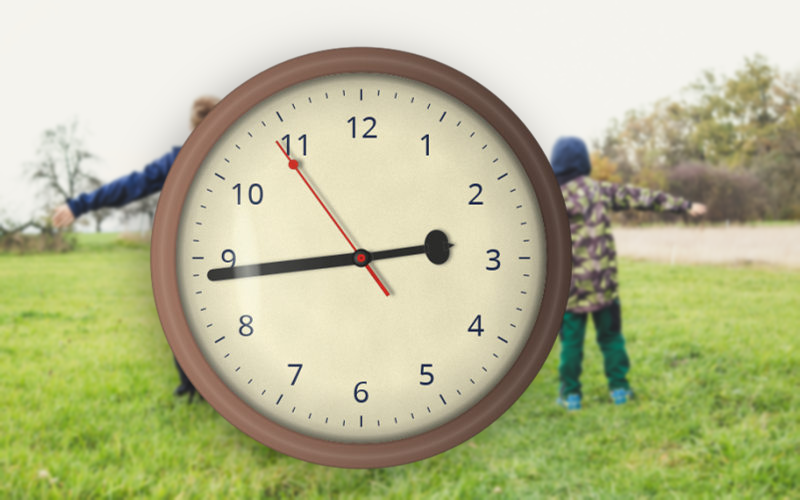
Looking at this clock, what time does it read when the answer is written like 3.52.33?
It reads 2.43.54
